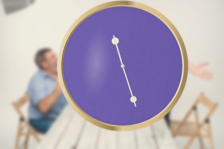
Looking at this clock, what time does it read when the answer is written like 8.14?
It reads 11.27
